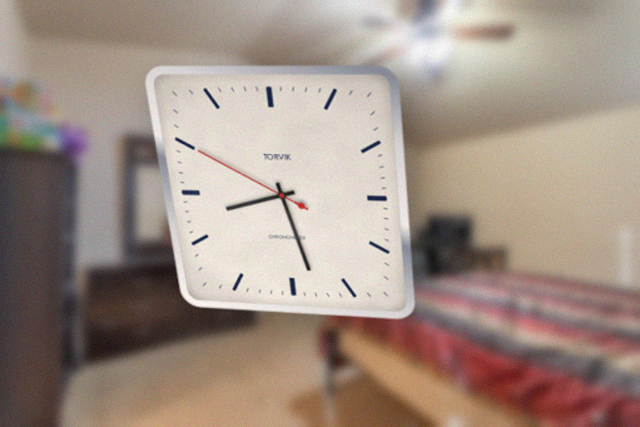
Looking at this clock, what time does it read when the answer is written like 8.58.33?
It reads 8.27.50
